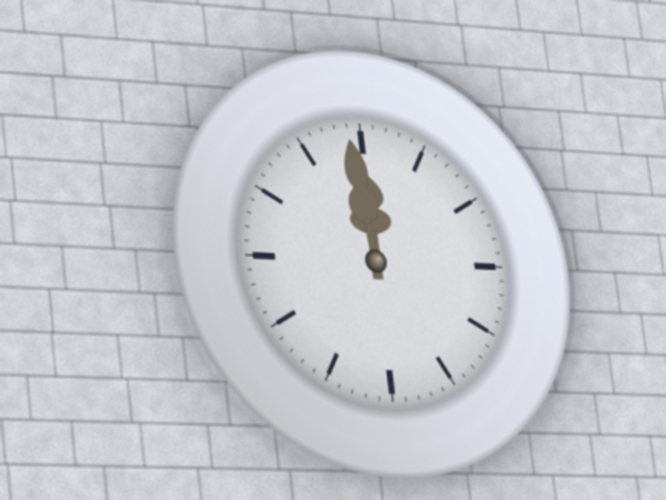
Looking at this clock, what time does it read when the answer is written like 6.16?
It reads 11.59
